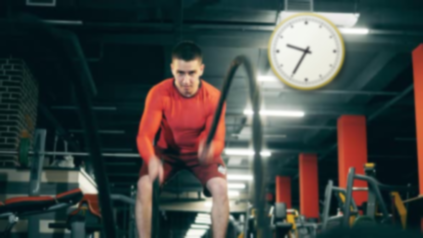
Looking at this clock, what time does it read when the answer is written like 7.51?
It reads 9.35
